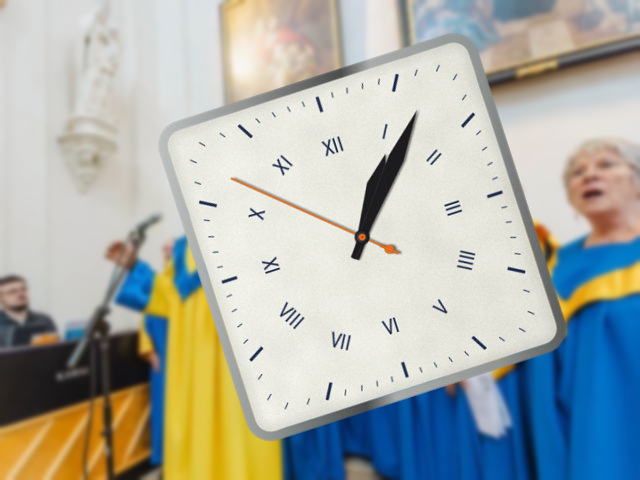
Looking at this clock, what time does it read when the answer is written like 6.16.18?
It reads 1.06.52
